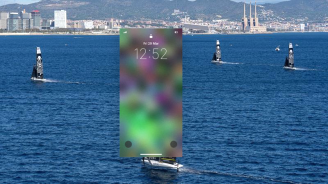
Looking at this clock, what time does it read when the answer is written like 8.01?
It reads 12.52
